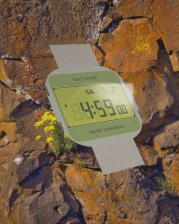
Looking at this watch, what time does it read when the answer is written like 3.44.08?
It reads 4.59.00
